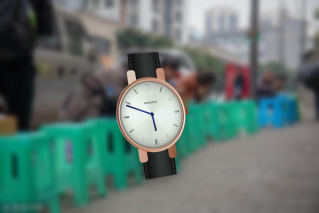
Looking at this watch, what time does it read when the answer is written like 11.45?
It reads 5.49
